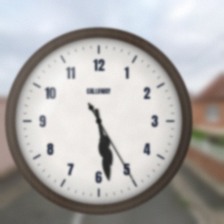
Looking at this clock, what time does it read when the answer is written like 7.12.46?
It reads 5.28.25
